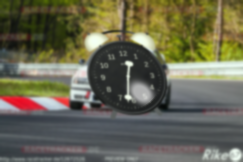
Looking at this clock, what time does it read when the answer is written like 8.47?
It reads 12.32
